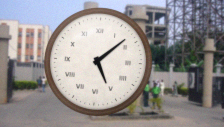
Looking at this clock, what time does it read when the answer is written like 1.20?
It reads 5.08
